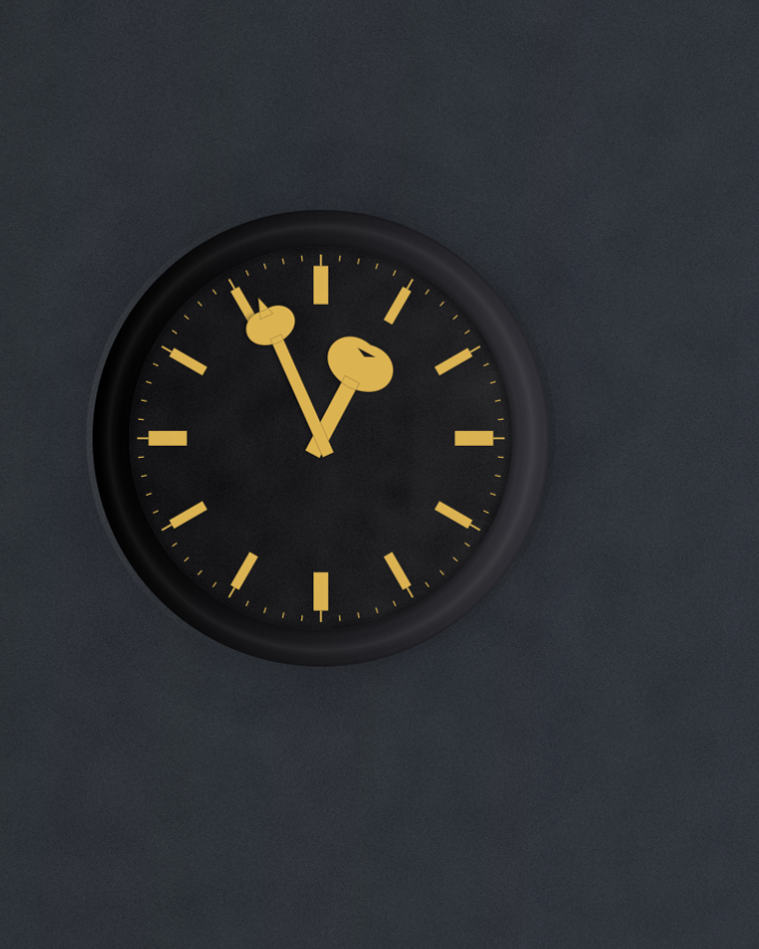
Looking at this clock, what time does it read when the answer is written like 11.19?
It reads 12.56
